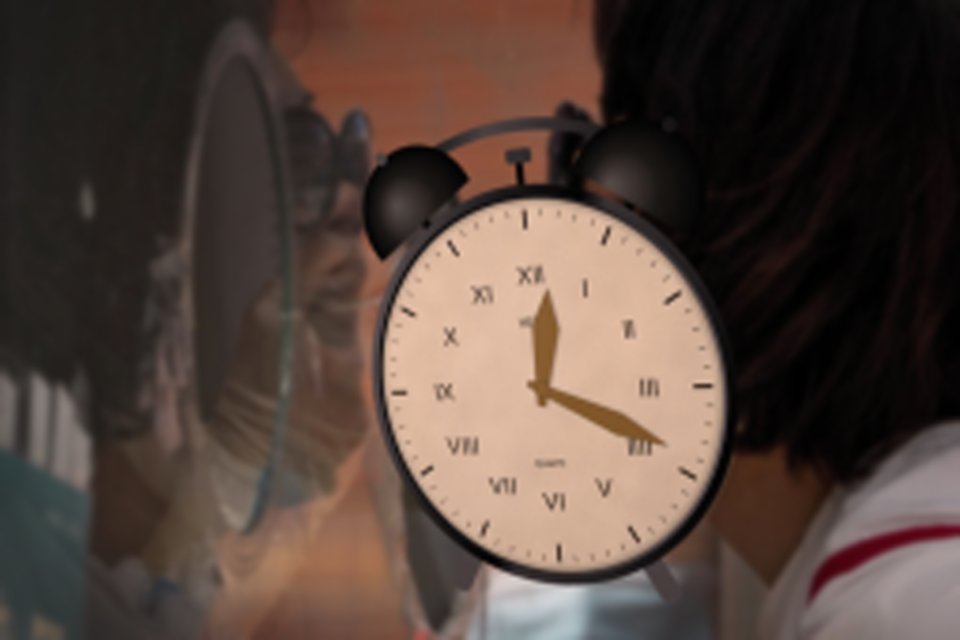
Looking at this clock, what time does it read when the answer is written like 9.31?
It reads 12.19
